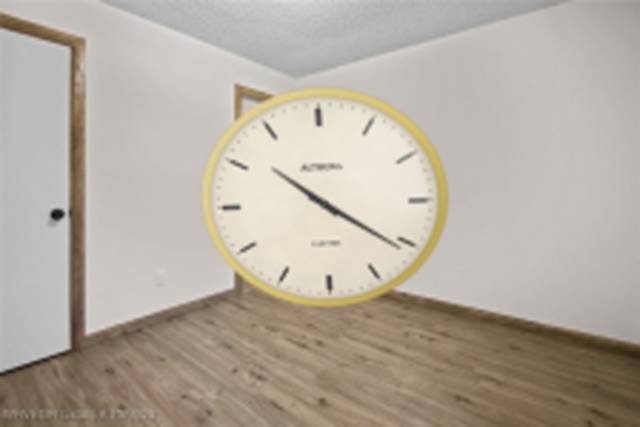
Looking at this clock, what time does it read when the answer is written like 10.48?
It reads 10.21
